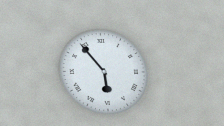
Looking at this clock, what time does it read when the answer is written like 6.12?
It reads 5.54
